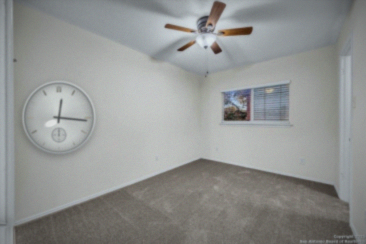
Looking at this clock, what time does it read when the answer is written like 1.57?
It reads 12.16
